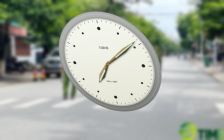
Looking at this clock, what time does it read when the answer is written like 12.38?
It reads 7.09
